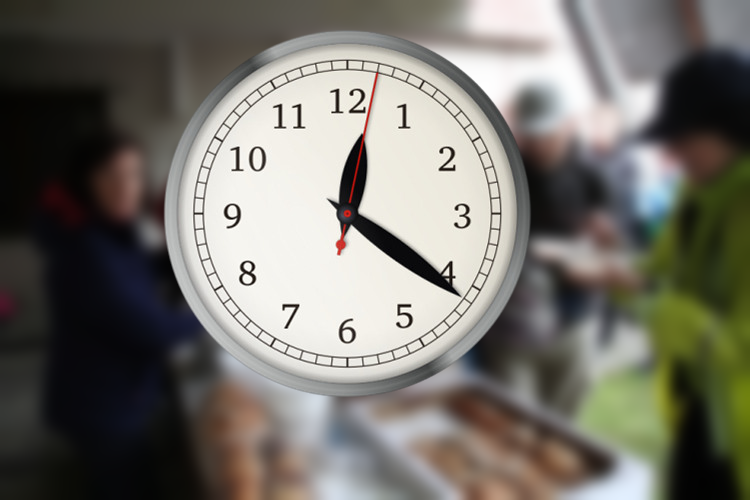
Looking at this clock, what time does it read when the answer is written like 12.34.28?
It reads 12.21.02
